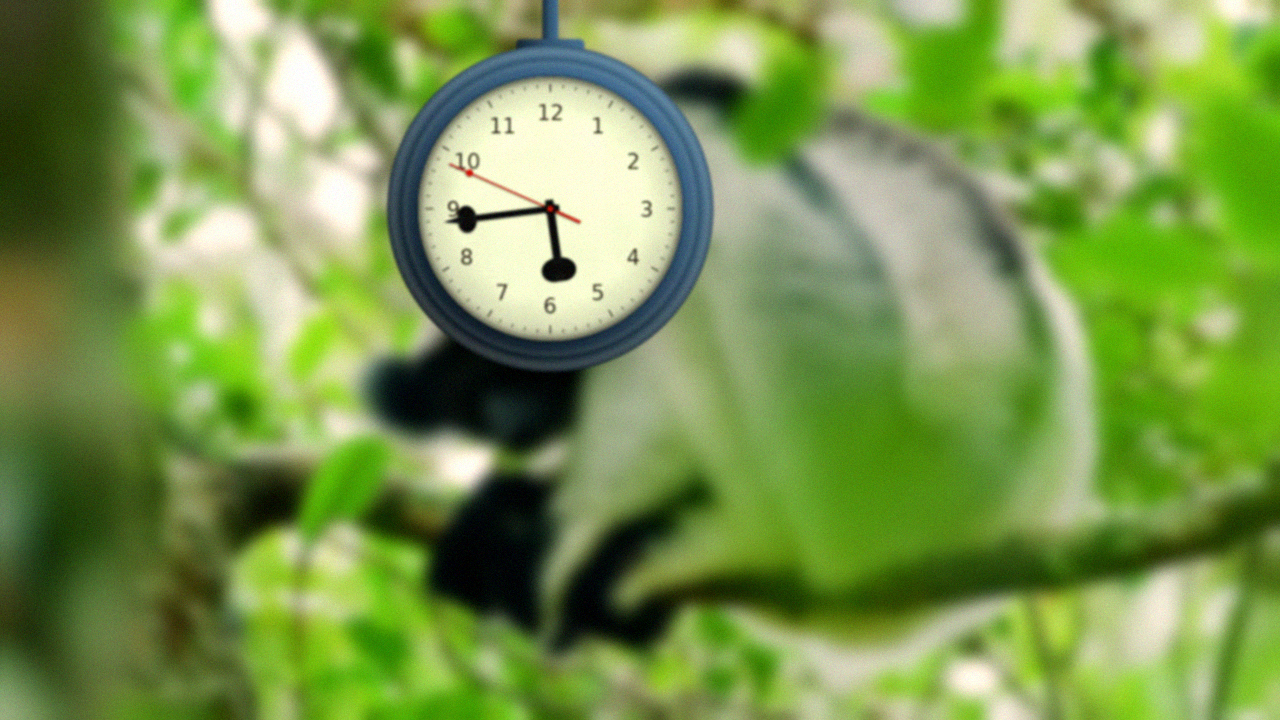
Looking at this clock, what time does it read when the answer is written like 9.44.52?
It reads 5.43.49
